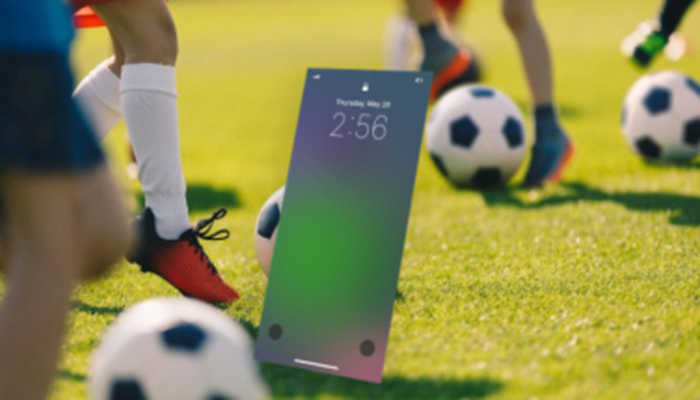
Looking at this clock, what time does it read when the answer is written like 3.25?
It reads 2.56
